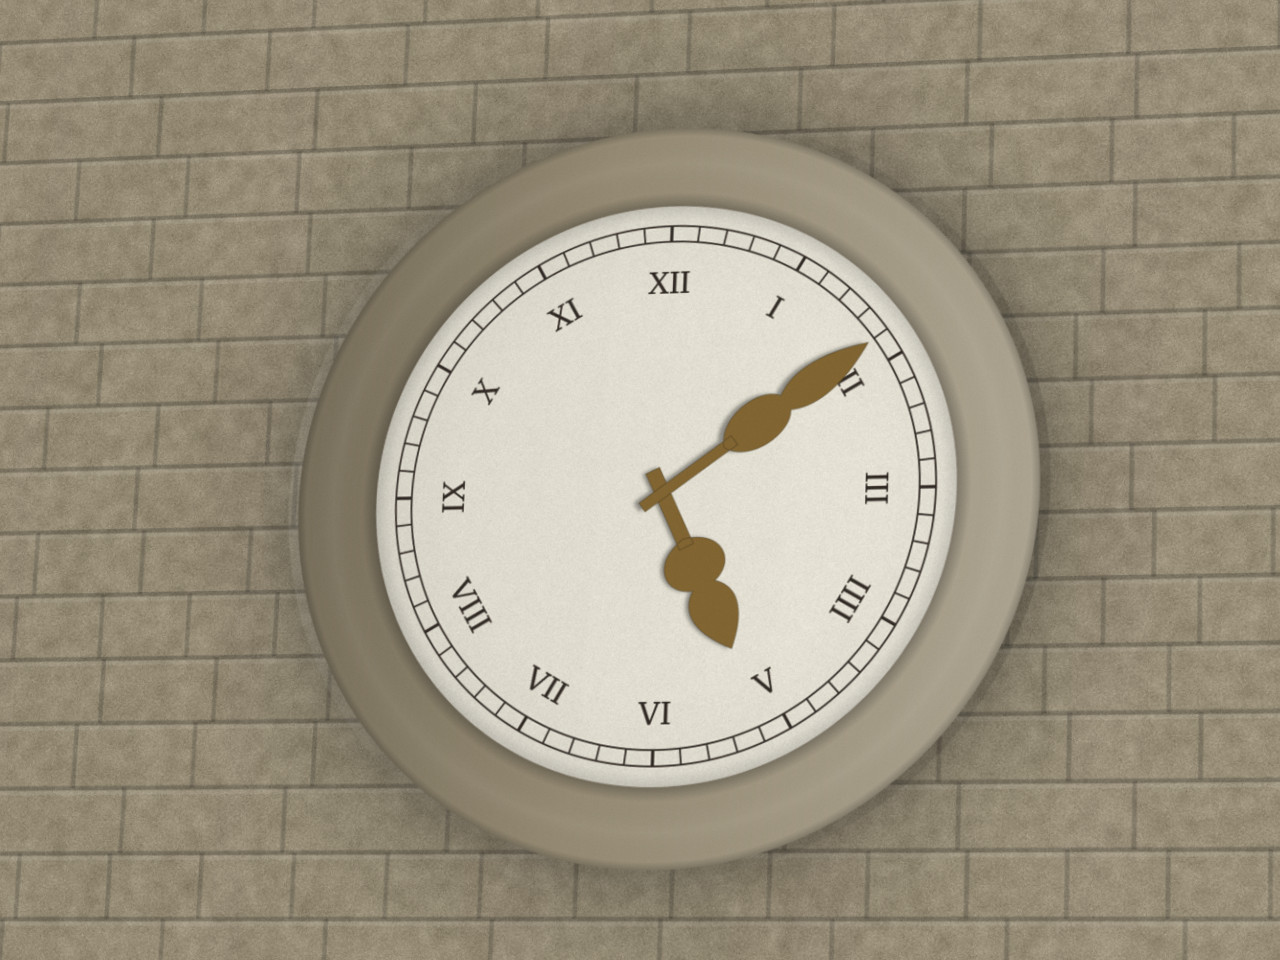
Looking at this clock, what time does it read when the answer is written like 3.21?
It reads 5.09
